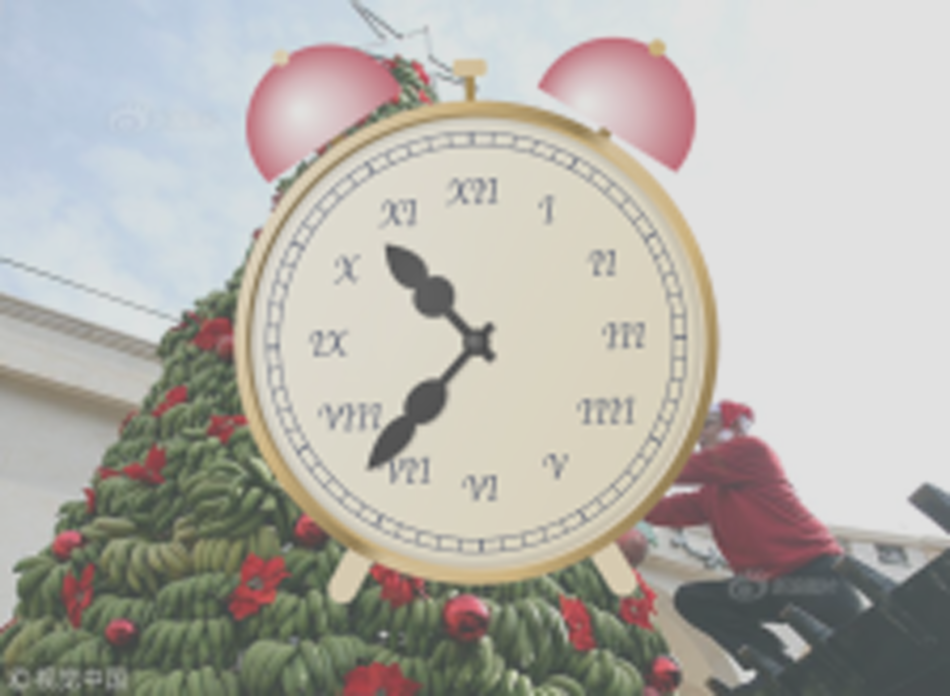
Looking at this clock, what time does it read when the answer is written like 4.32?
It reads 10.37
